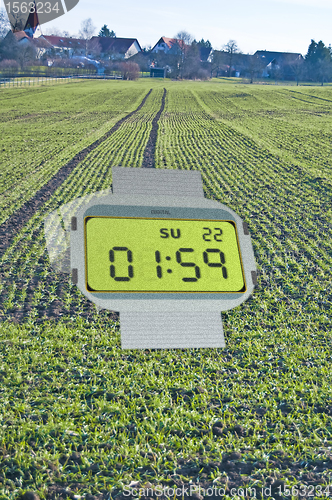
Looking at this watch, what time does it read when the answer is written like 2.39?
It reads 1.59
